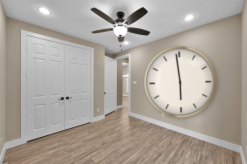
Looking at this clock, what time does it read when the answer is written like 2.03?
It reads 5.59
